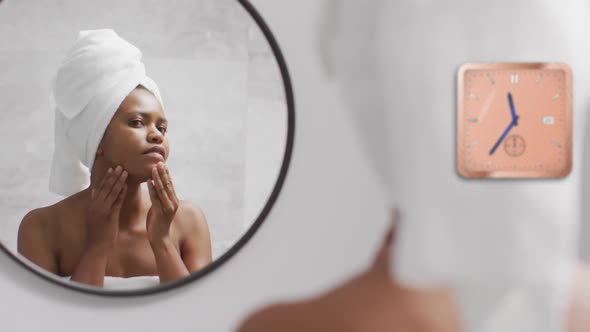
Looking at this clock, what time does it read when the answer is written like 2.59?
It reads 11.36
